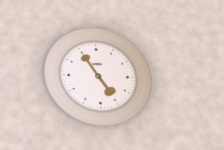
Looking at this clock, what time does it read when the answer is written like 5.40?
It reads 4.55
